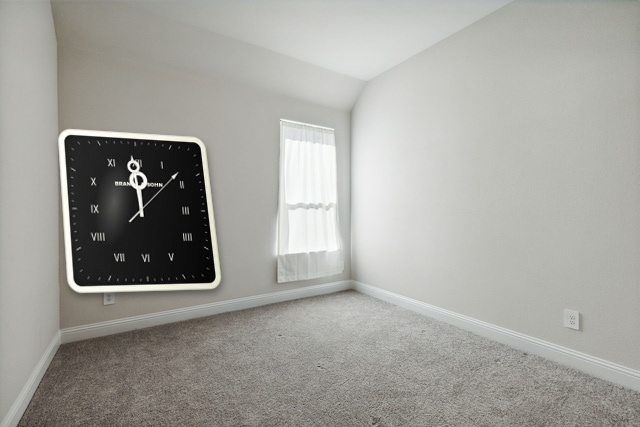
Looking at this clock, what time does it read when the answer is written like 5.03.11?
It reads 11.59.08
